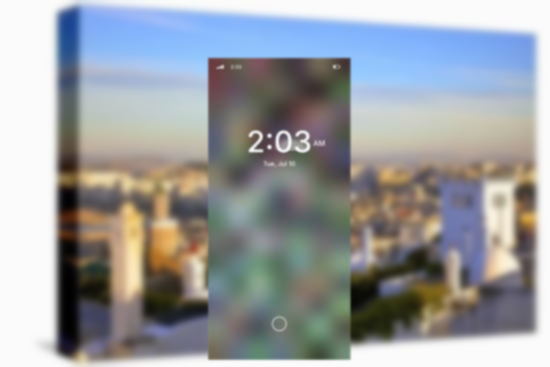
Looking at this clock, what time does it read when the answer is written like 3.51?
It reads 2.03
